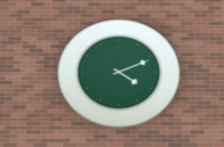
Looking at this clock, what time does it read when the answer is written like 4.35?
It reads 4.11
